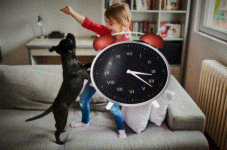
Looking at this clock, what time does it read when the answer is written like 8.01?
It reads 3.22
